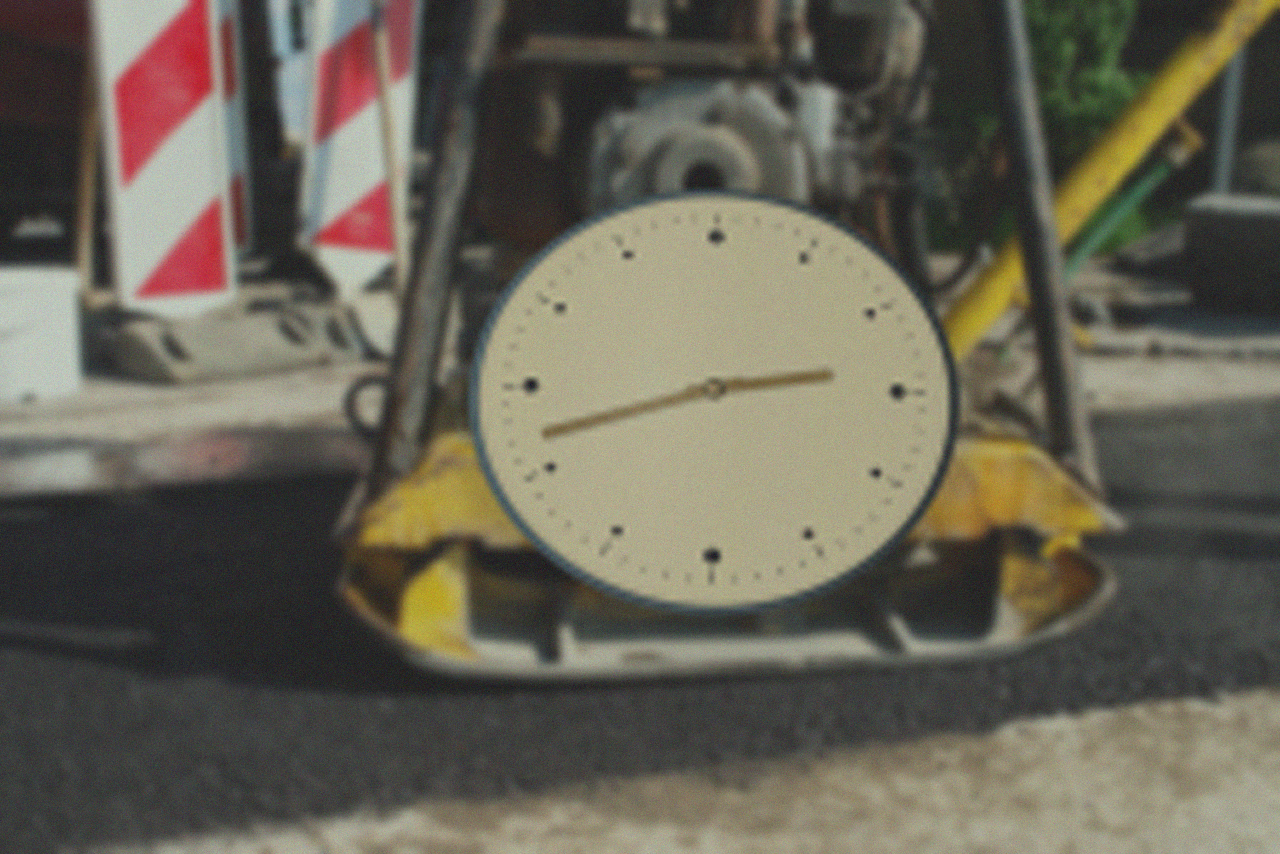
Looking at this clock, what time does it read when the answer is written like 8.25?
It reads 2.42
